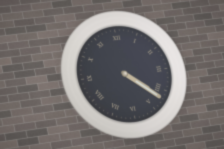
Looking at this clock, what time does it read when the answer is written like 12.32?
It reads 4.22
